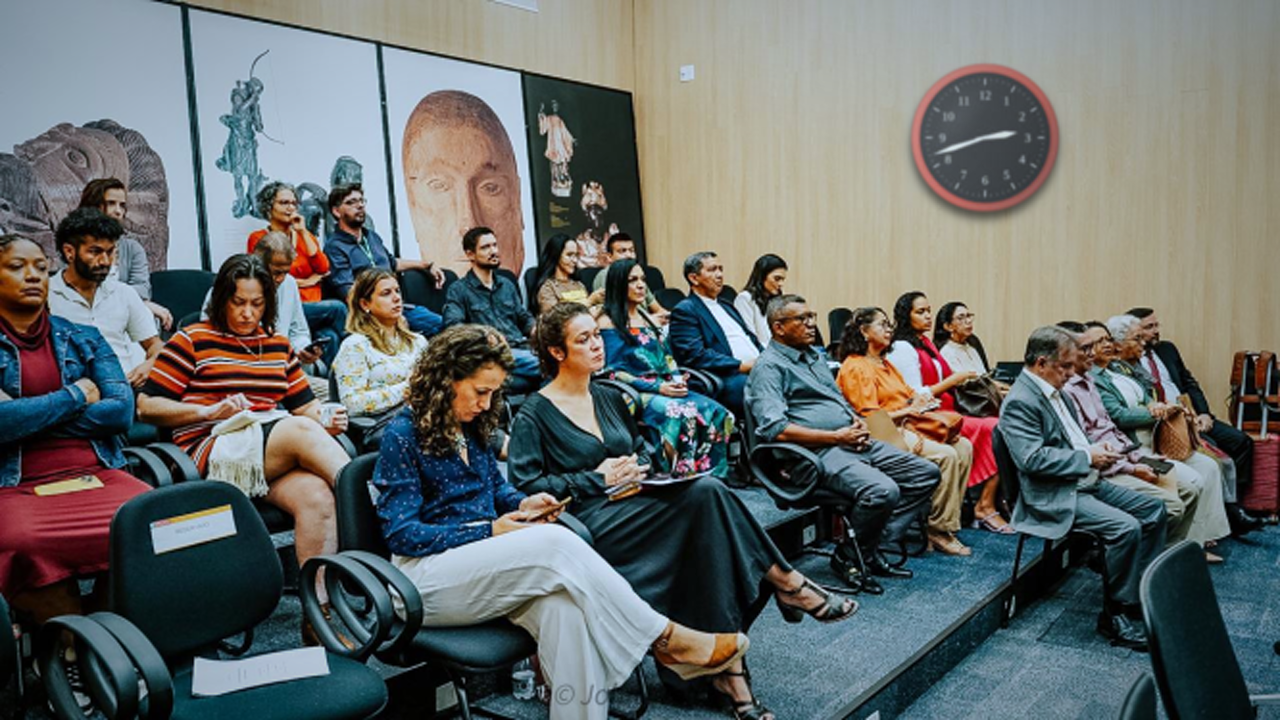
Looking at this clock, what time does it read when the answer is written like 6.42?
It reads 2.42
